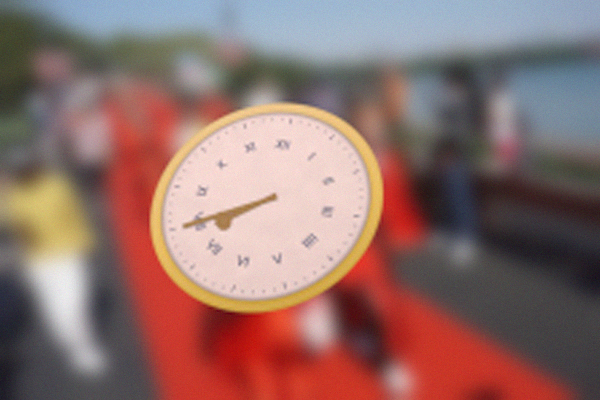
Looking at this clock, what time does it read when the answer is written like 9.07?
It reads 7.40
